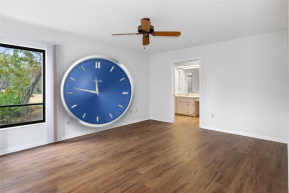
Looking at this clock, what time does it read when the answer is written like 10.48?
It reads 11.47
